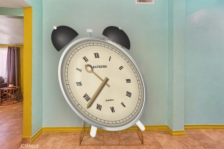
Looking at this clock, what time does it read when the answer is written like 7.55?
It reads 10.38
